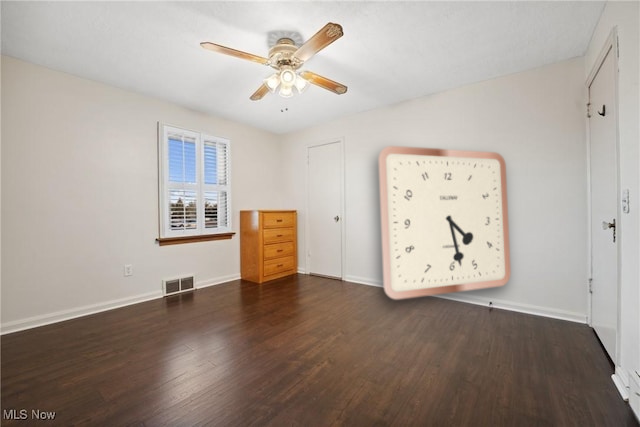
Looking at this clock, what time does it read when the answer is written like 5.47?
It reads 4.28
